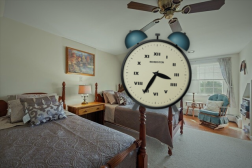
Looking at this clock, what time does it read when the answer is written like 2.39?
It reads 3.35
